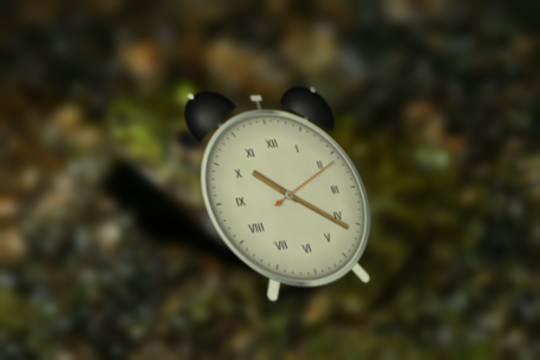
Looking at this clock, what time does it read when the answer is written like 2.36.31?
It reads 10.21.11
